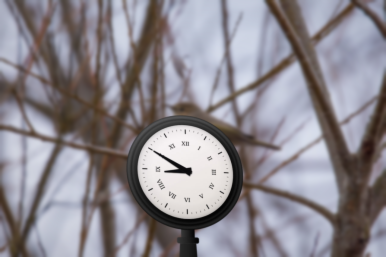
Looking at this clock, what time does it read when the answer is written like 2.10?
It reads 8.50
